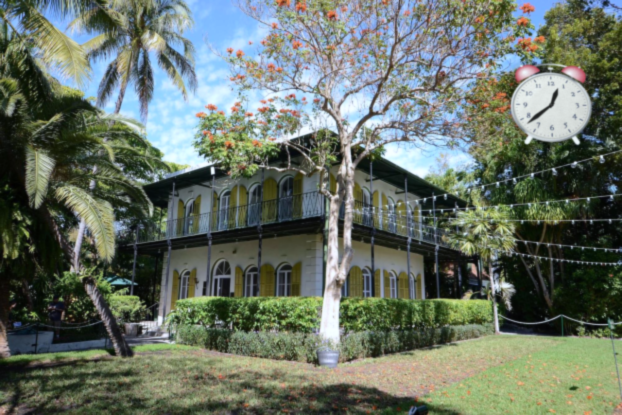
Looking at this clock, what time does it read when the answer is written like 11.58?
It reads 12.38
